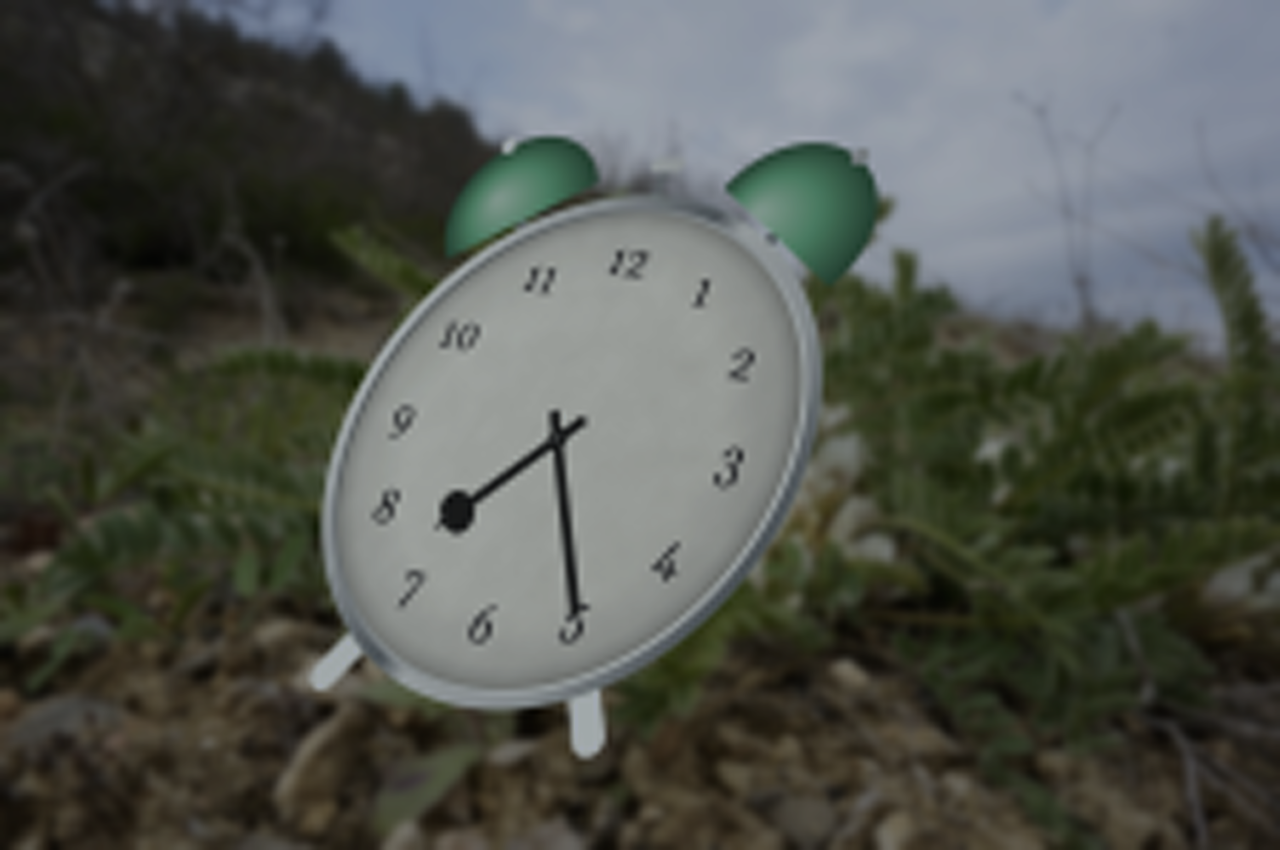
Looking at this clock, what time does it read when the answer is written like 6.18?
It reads 7.25
